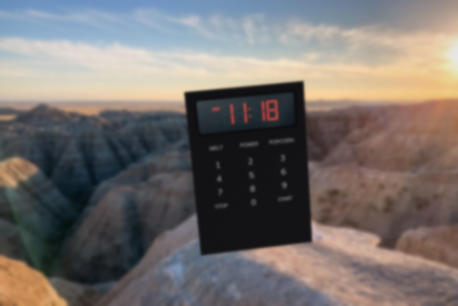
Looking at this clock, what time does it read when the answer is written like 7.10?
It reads 11.18
